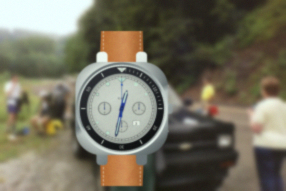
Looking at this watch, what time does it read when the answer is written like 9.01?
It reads 12.32
